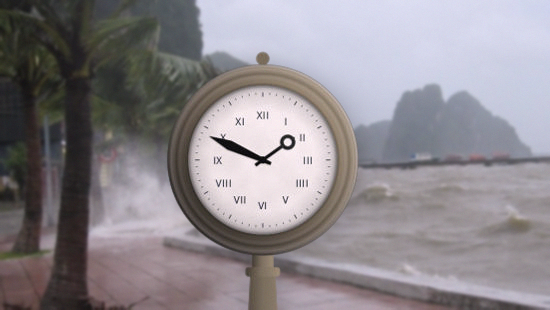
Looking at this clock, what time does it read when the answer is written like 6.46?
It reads 1.49
